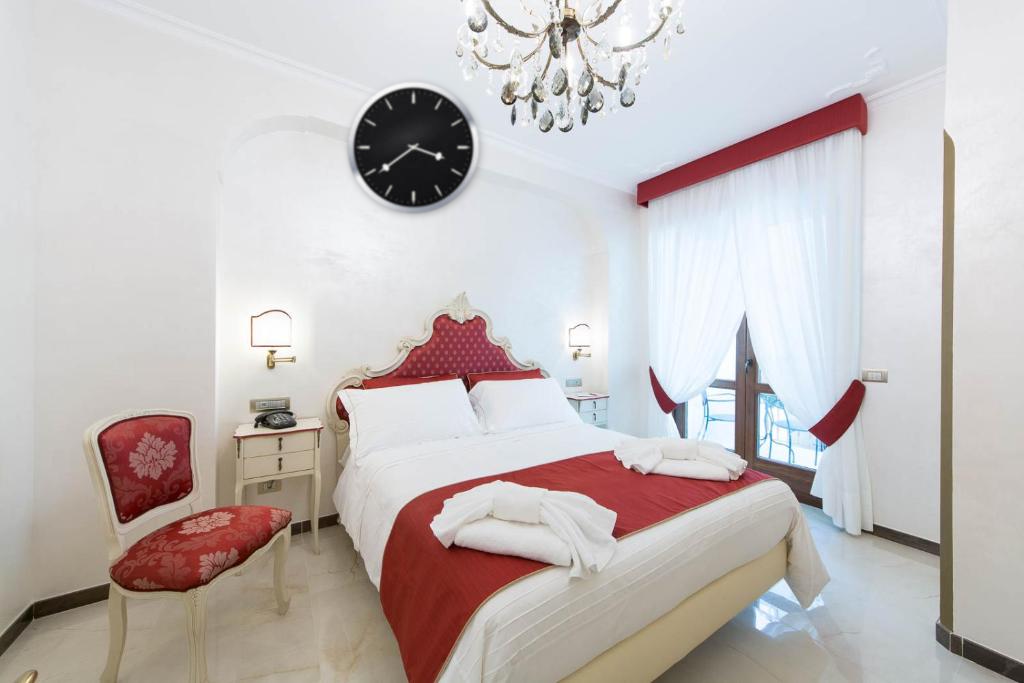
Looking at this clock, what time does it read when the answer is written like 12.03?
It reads 3.39
